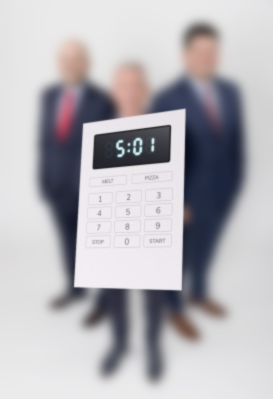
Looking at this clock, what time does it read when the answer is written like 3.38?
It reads 5.01
